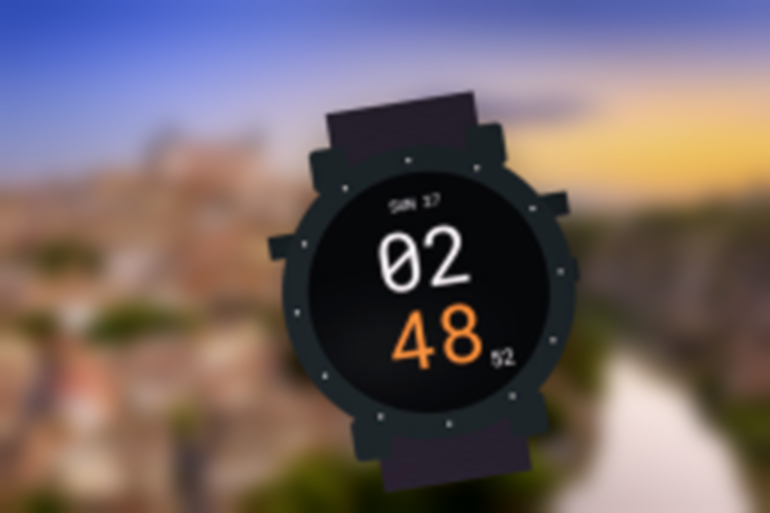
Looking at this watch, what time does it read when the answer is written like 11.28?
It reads 2.48
